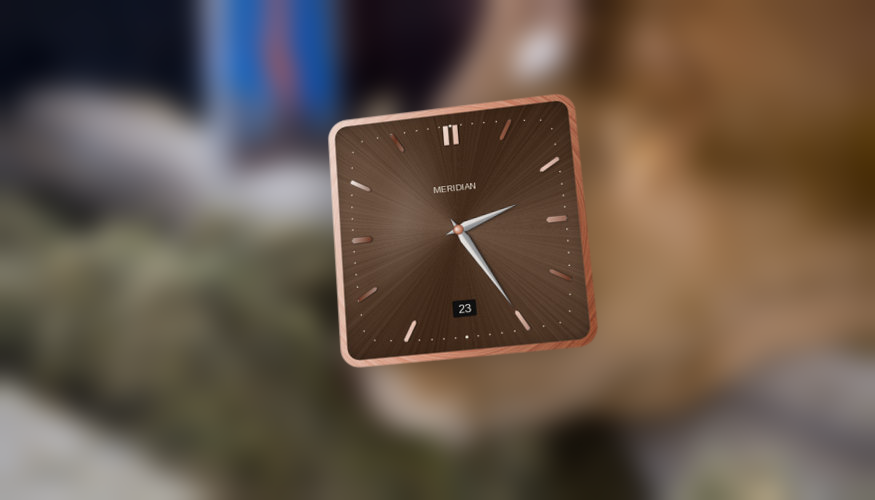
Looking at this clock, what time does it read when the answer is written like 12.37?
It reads 2.25
